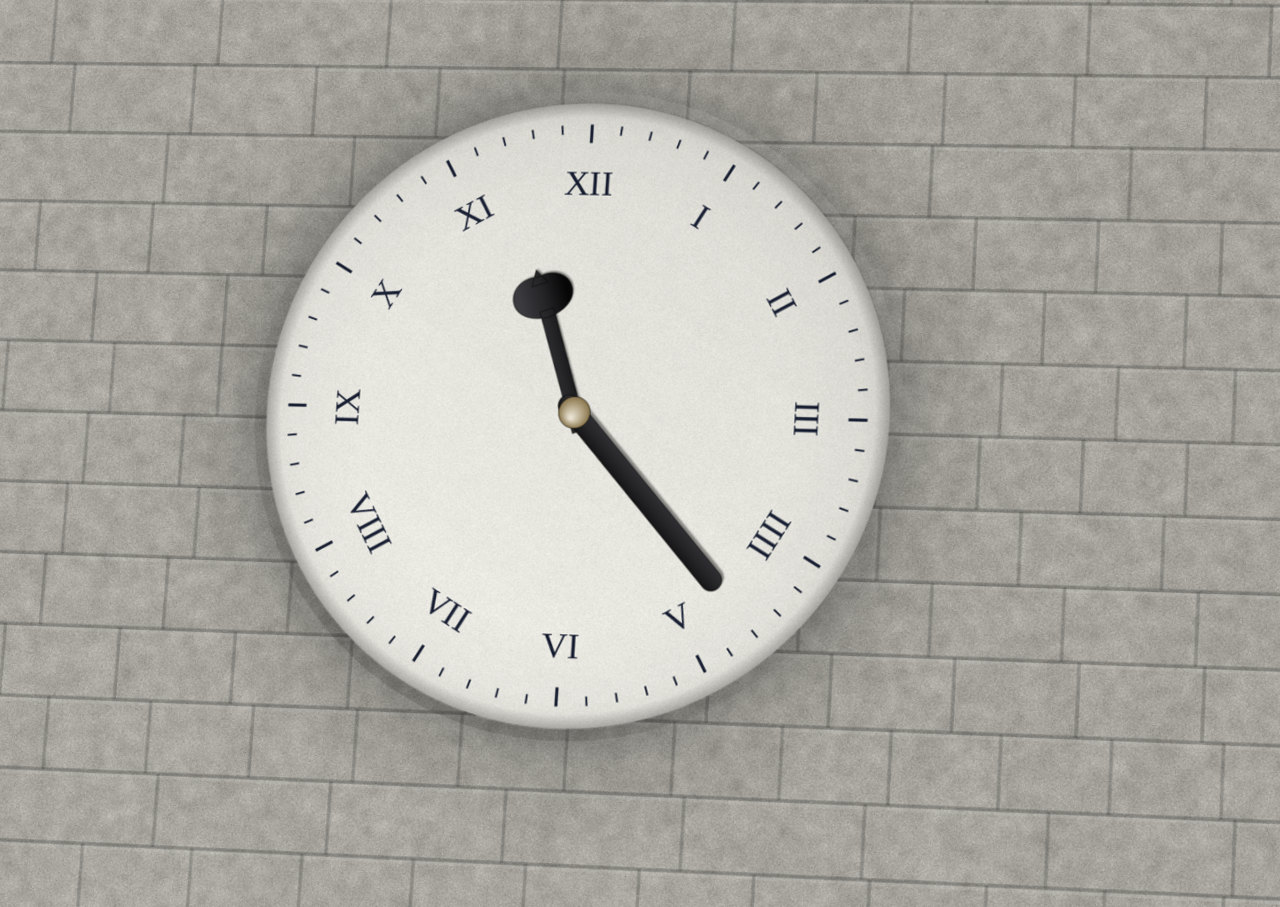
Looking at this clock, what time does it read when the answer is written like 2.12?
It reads 11.23
